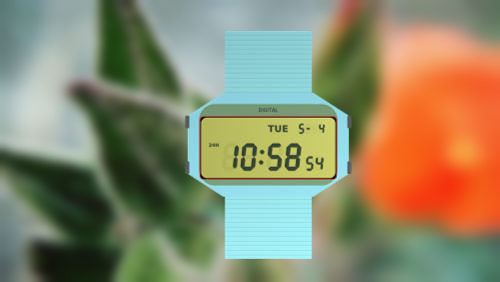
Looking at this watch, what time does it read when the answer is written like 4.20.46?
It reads 10.58.54
